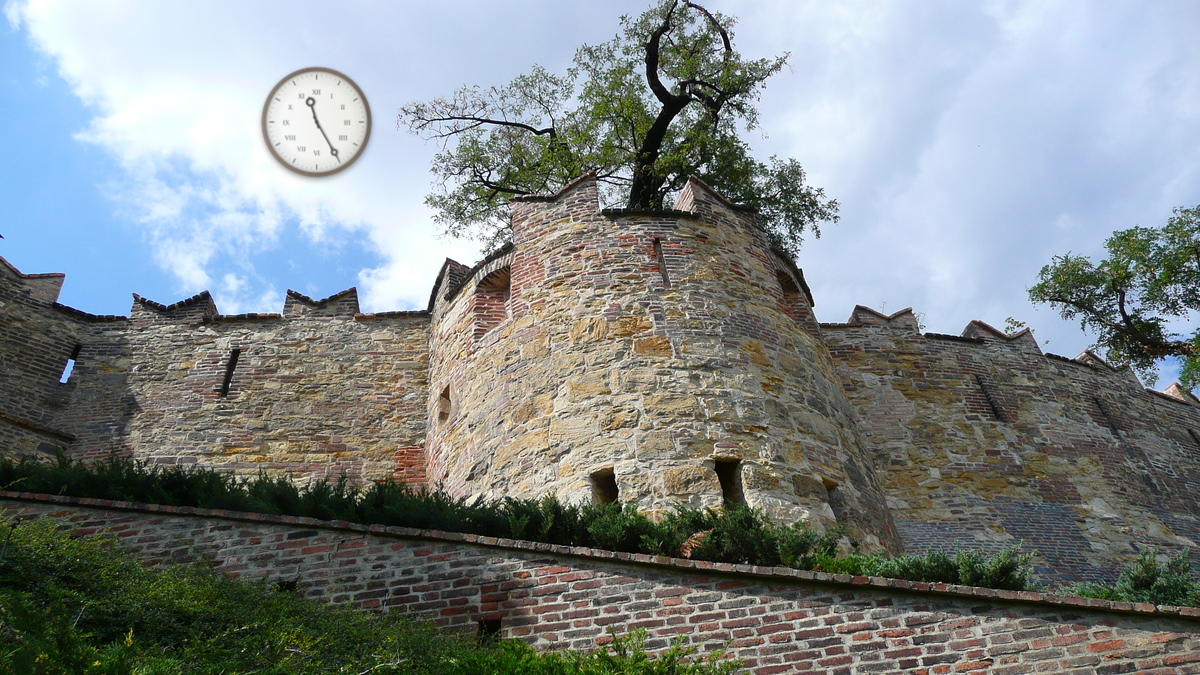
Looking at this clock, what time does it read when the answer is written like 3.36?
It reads 11.25
